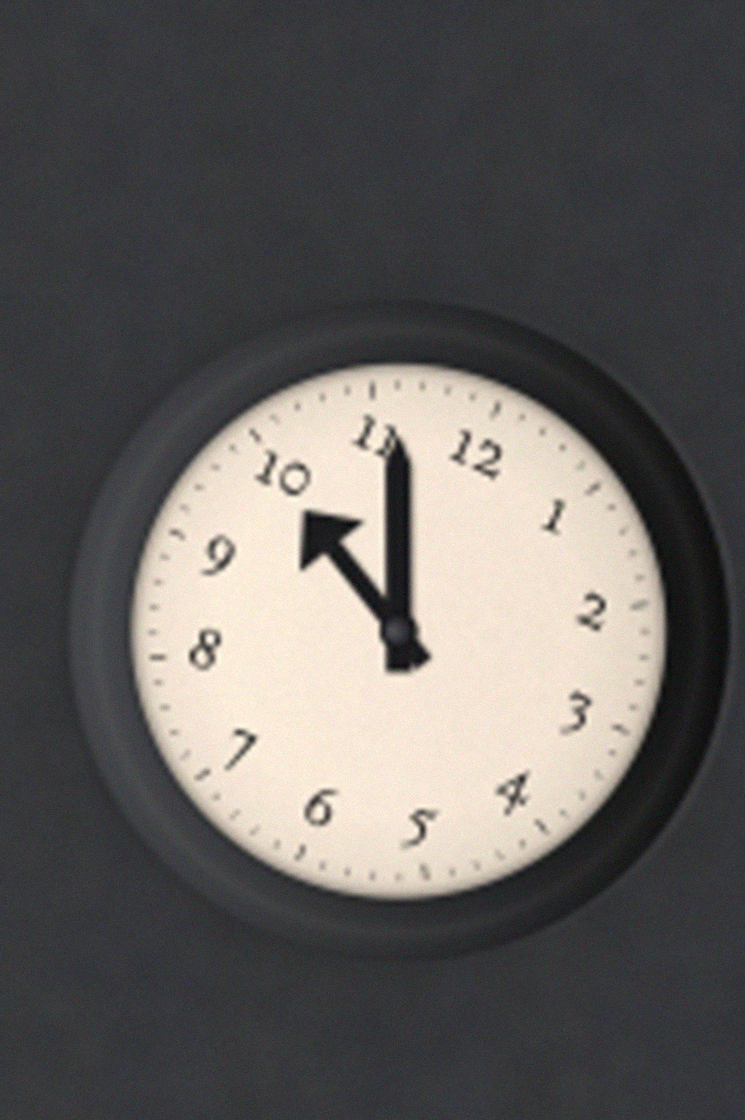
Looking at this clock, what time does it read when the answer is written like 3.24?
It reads 9.56
